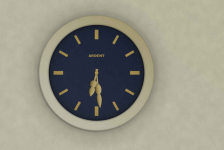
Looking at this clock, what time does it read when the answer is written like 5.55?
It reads 6.29
